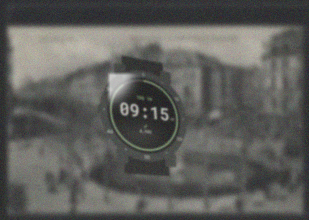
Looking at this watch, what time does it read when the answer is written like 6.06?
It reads 9.15
